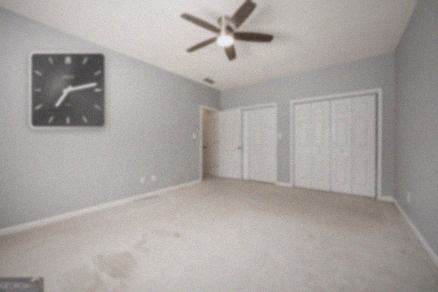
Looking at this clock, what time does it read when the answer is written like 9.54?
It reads 7.13
